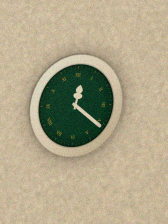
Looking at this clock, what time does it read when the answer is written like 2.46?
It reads 12.21
